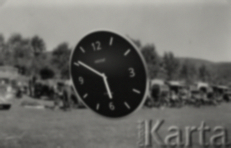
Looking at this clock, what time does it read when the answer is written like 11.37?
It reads 5.51
